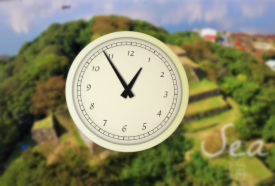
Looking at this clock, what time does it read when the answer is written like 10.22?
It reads 12.54
